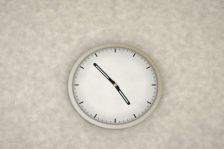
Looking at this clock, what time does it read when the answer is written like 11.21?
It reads 4.53
